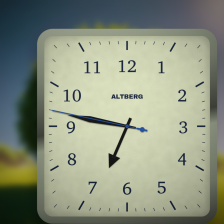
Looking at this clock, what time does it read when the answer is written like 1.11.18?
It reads 6.46.47
